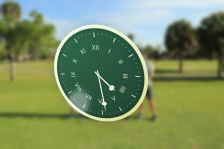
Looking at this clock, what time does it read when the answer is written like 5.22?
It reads 4.29
